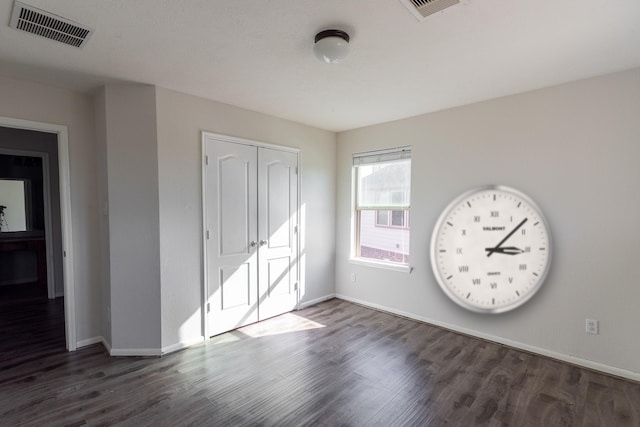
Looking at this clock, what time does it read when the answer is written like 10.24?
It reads 3.08
